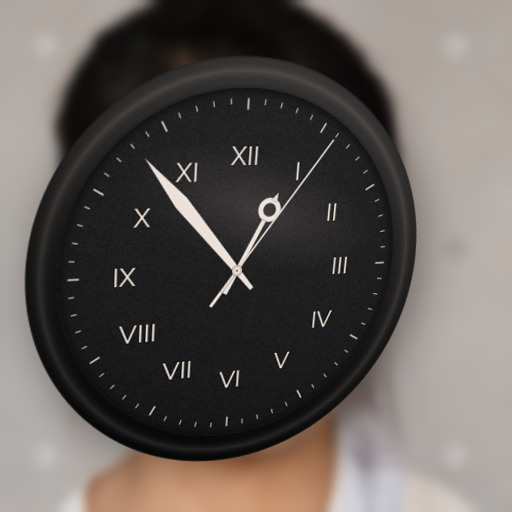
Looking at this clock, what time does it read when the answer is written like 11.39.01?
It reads 12.53.06
